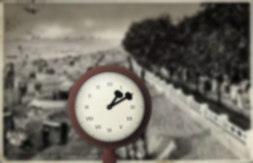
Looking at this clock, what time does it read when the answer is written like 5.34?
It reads 1.10
